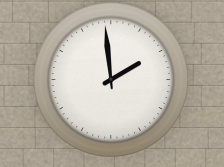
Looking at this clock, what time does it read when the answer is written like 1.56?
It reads 1.59
